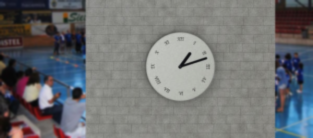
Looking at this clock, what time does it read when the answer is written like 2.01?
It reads 1.12
